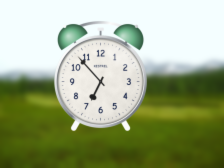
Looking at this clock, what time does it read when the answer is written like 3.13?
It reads 6.53
